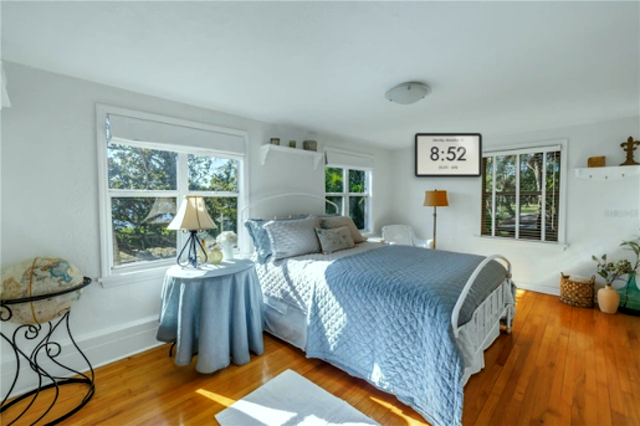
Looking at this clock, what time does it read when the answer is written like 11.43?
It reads 8.52
